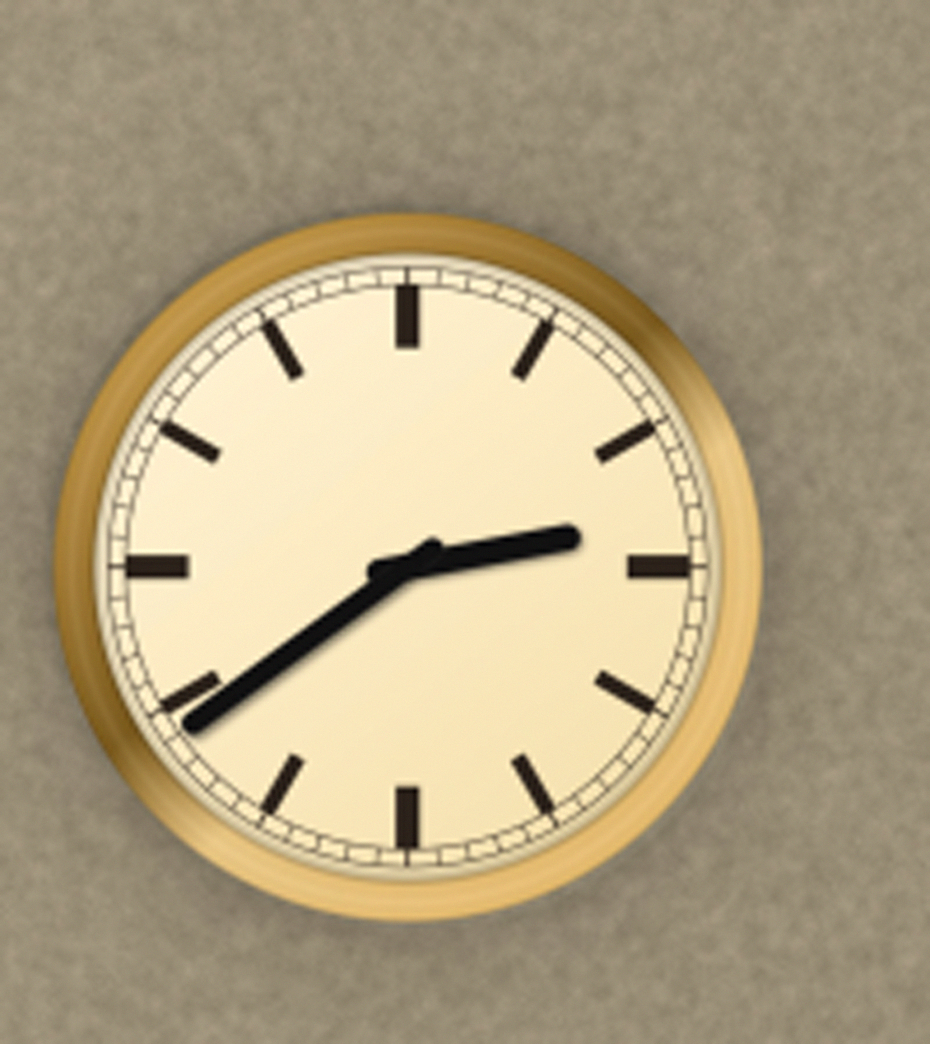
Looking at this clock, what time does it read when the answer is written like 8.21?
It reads 2.39
